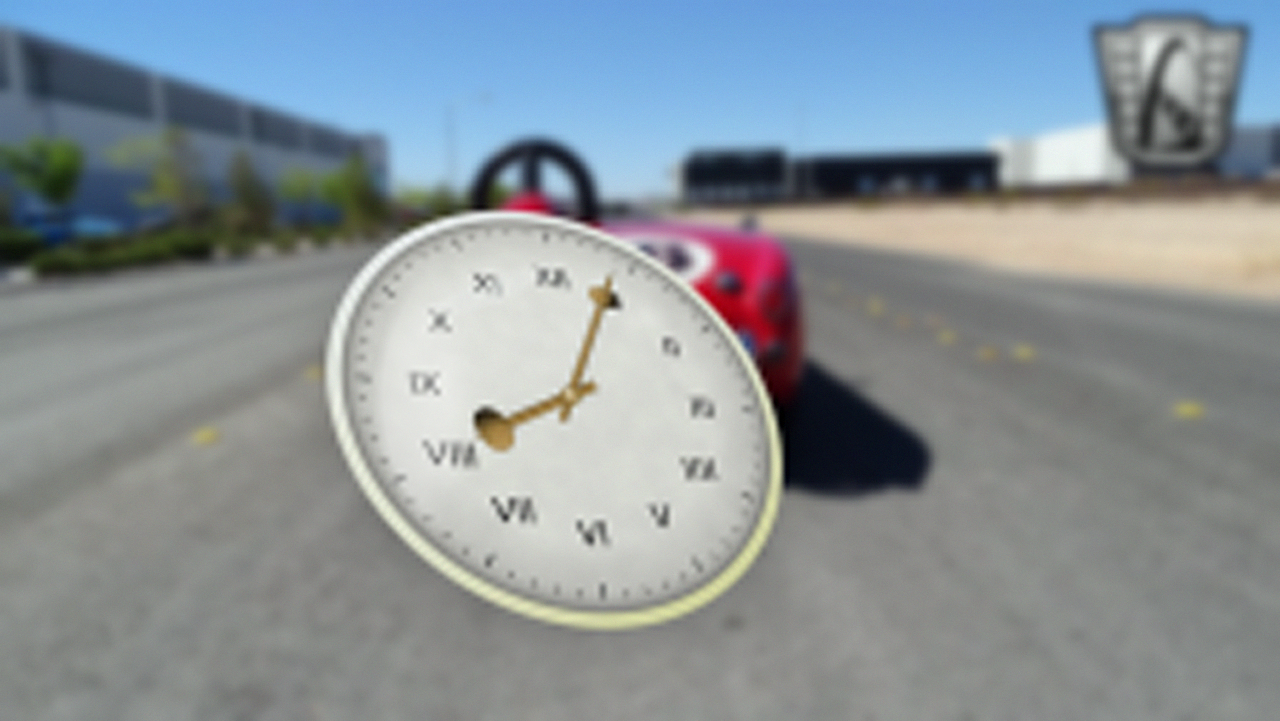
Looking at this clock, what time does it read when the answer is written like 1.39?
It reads 8.04
